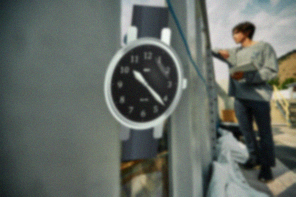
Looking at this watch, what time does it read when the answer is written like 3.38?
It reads 10.22
